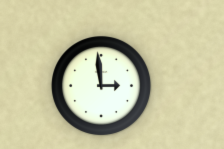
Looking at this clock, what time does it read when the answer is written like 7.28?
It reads 2.59
